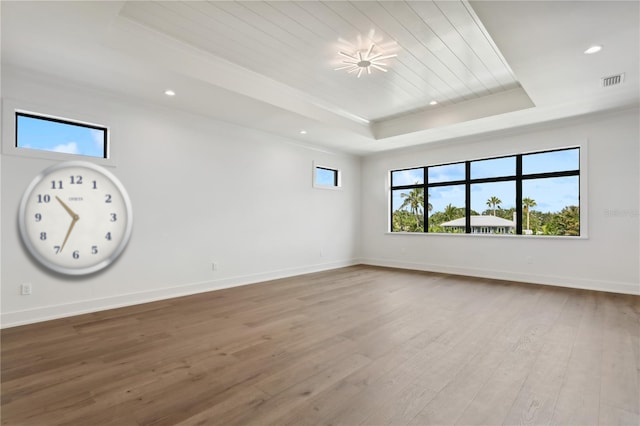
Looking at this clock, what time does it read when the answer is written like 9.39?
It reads 10.34
